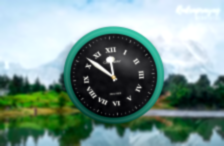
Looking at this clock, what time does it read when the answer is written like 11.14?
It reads 11.52
